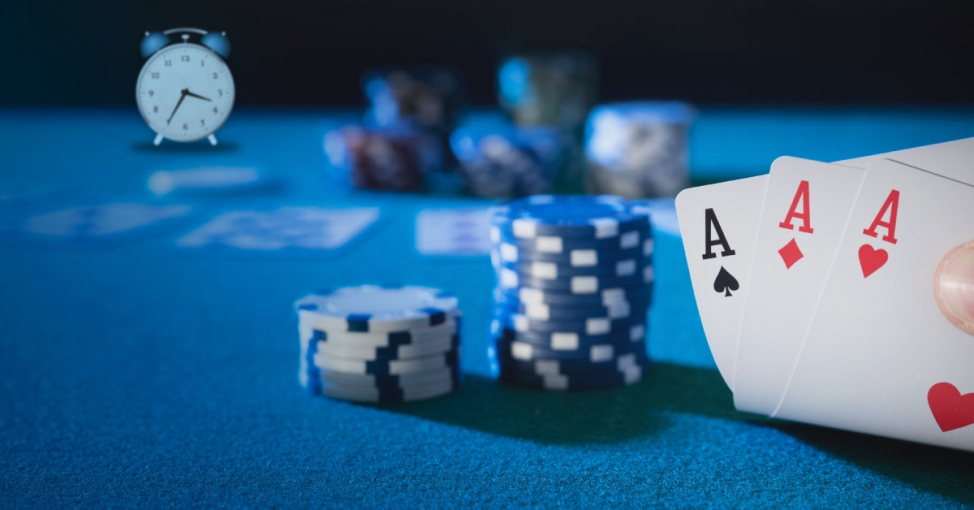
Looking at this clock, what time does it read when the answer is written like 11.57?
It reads 3.35
